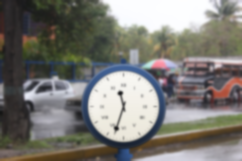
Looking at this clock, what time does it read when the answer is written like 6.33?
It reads 11.33
